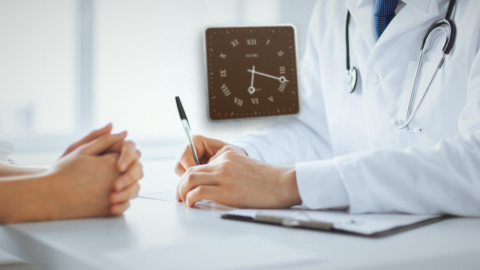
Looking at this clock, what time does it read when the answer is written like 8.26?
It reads 6.18
